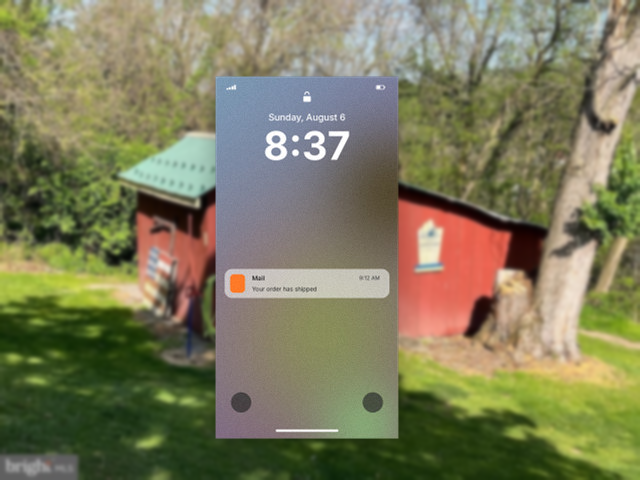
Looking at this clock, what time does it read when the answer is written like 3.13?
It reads 8.37
